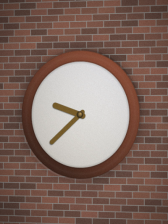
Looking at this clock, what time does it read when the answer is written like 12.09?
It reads 9.38
